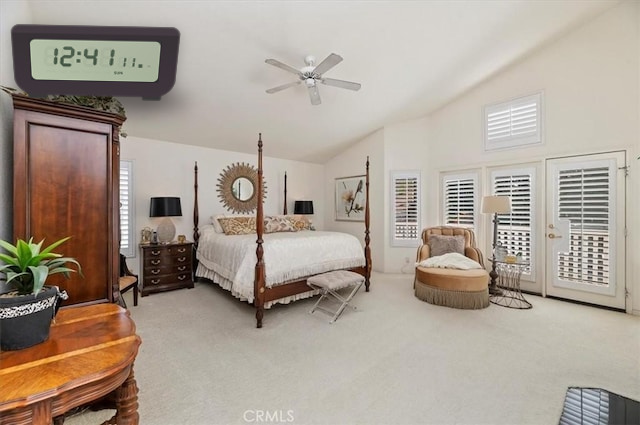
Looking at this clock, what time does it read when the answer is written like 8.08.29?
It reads 12.41.11
